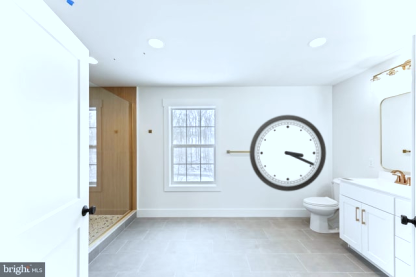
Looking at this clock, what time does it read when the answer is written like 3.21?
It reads 3.19
